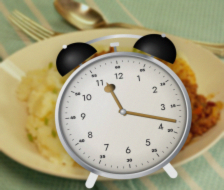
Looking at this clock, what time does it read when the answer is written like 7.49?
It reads 11.18
